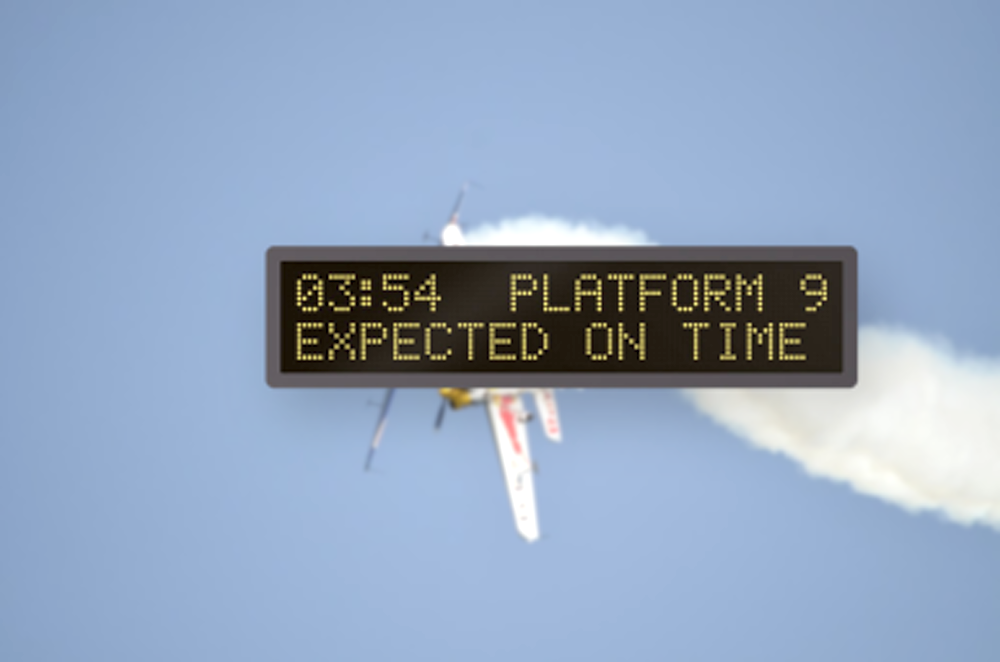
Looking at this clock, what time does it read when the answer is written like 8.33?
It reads 3.54
